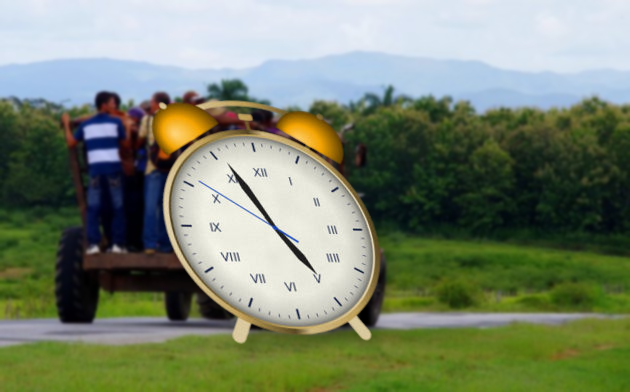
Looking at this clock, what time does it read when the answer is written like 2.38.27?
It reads 4.55.51
